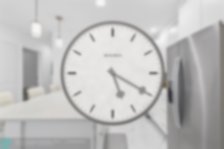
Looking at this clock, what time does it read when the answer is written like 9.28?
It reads 5.20
